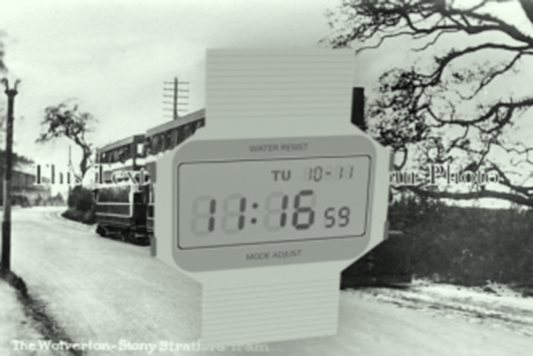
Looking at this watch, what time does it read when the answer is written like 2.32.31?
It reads 11.16.59
